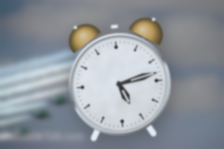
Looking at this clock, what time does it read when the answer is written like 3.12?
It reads 5.13
